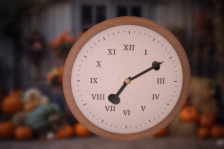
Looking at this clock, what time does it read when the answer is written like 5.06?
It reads 7.10
